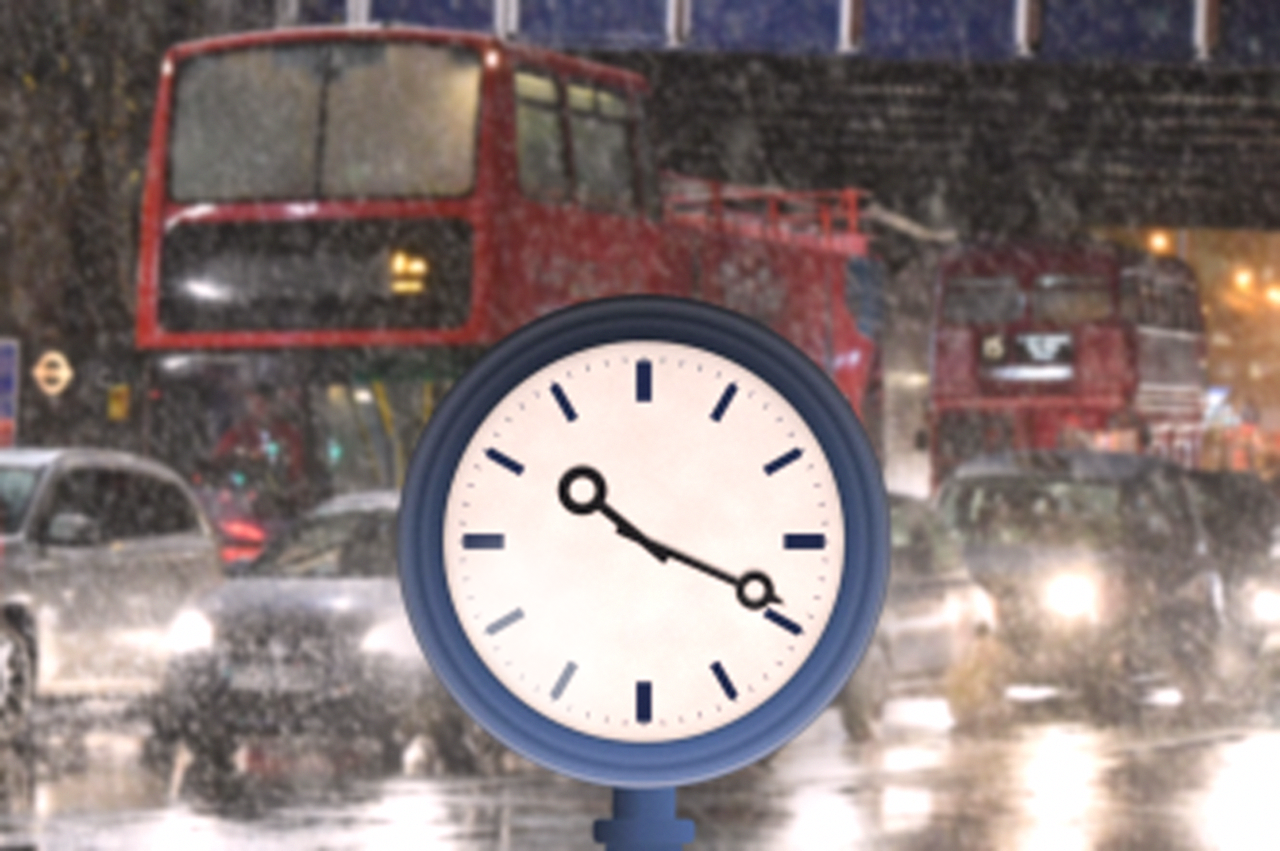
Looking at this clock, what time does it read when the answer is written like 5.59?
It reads 10.19
